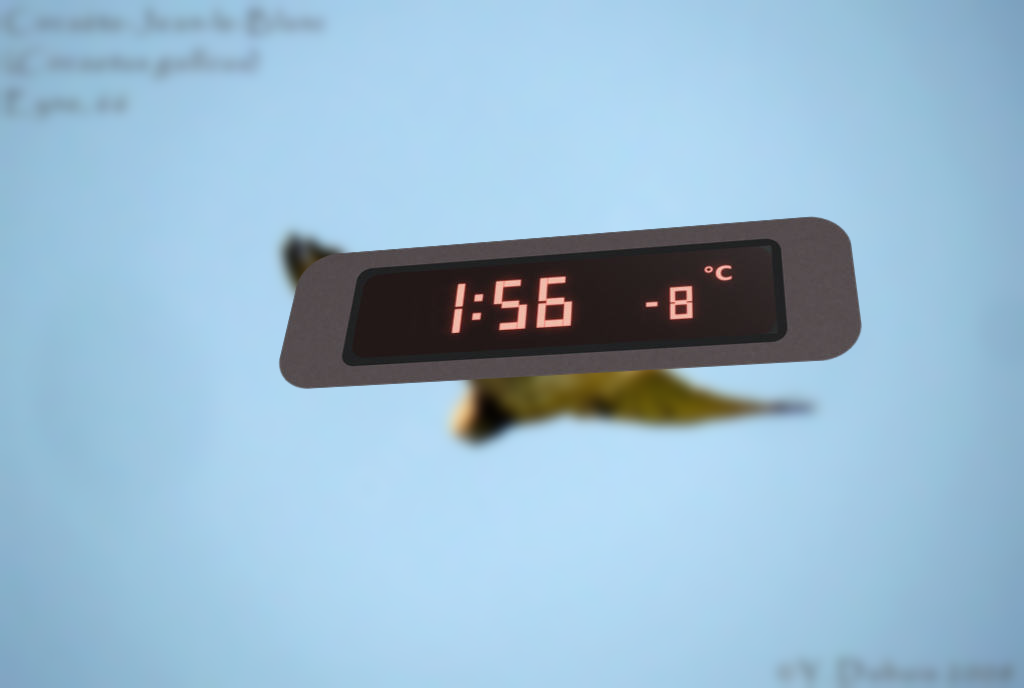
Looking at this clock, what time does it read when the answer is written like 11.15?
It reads 1.56
